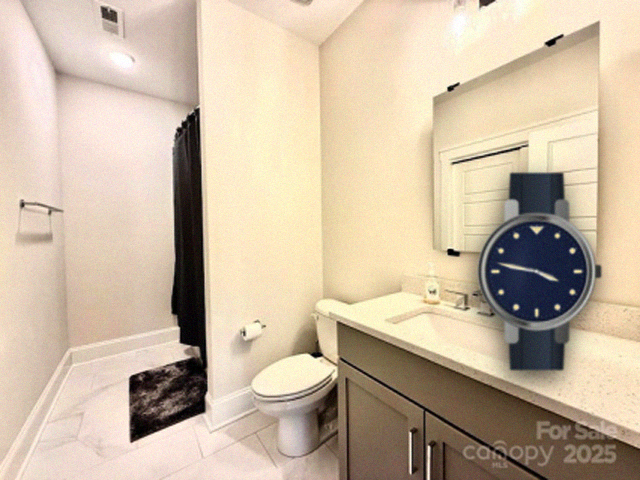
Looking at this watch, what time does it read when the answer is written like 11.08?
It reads 3.47
